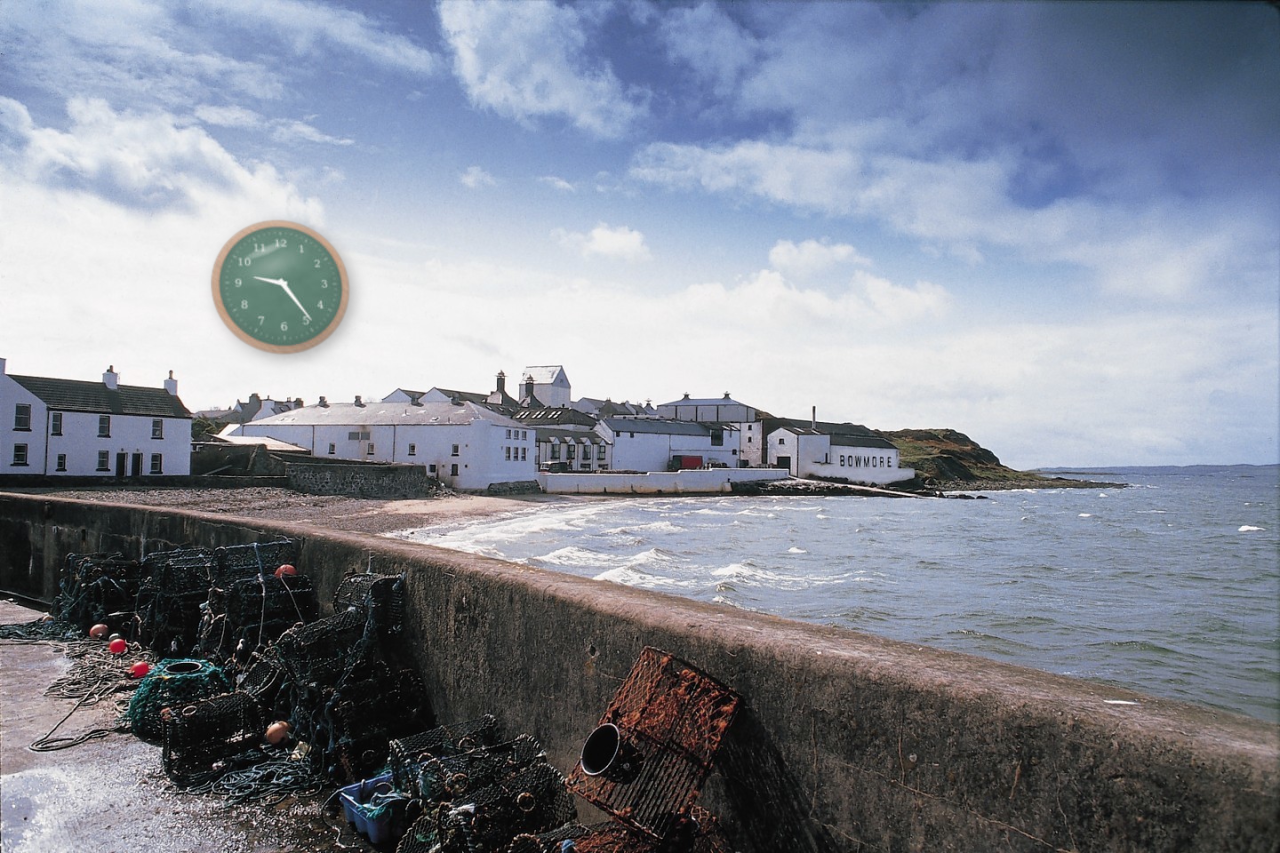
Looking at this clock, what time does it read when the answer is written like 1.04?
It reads 9.24
